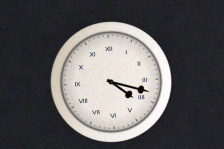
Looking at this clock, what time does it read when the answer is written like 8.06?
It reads 4.18
